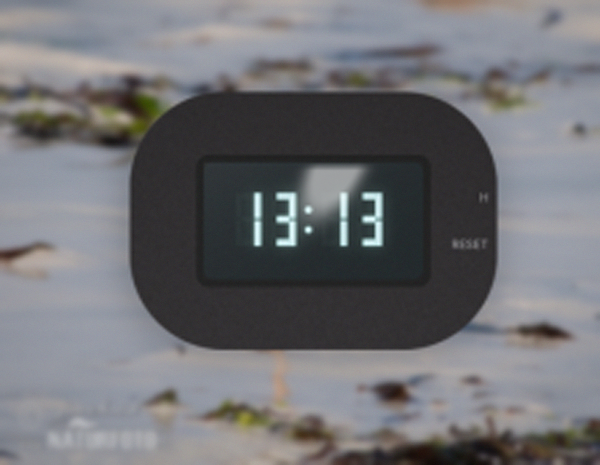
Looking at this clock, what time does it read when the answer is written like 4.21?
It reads 13.13
